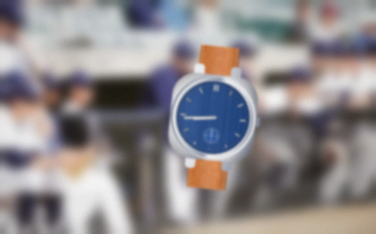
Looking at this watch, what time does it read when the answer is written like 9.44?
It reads 8.44
